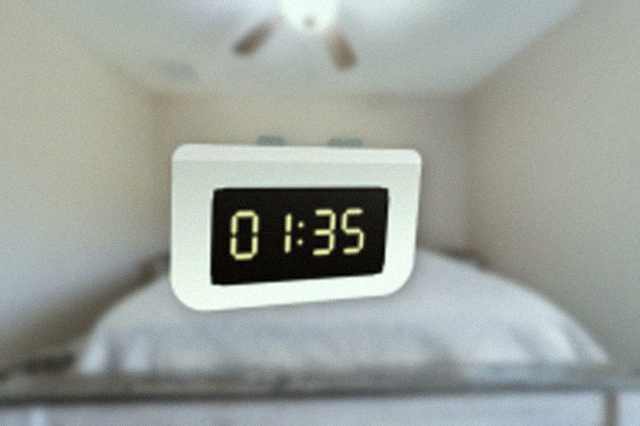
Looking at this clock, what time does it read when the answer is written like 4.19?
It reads 1.35
